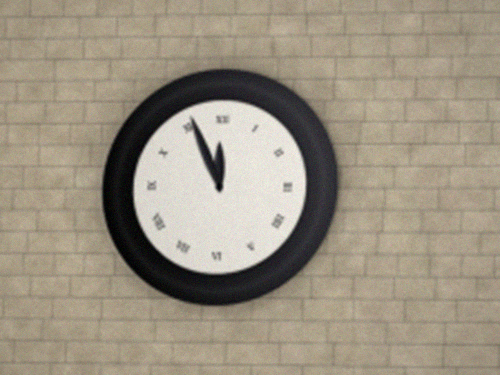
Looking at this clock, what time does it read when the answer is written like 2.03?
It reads 11.56
